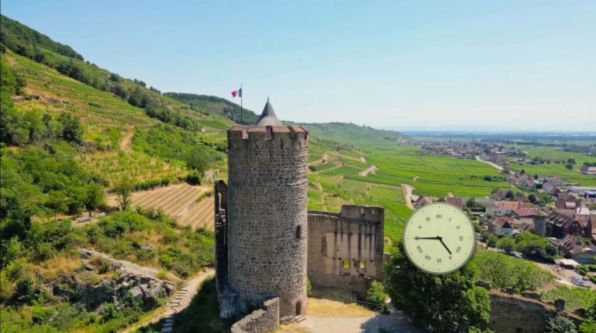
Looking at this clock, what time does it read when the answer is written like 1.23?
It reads 4.45
